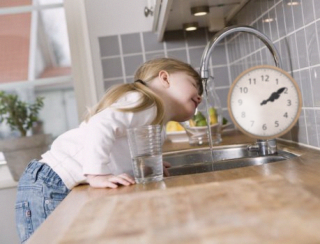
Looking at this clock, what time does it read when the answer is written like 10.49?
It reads 2.09
